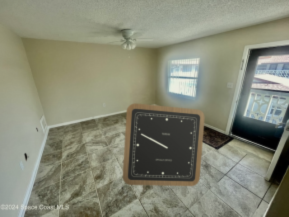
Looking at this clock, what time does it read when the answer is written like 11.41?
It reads 9.49
